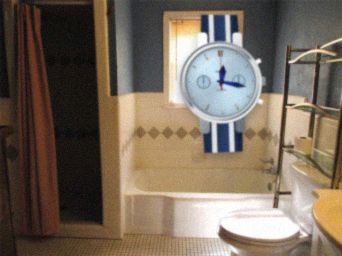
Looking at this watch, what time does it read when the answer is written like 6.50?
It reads 12.17
